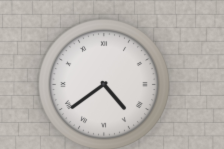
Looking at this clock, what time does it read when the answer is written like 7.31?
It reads 4.39
